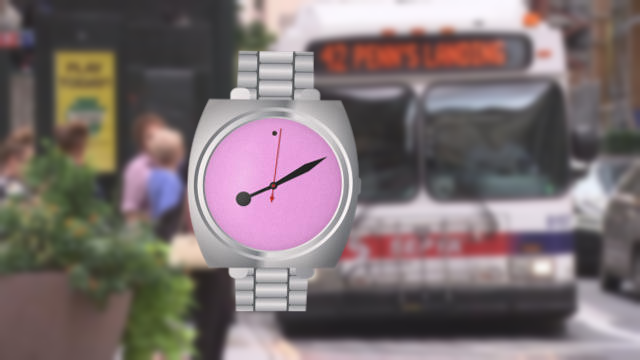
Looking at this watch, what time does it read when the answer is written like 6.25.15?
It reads 8.10.01
